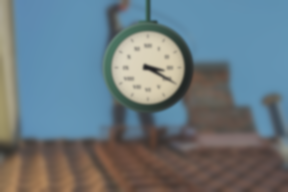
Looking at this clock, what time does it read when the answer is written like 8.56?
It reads 3.20
